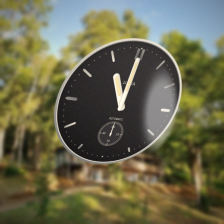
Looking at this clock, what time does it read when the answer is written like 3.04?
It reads 11.00
